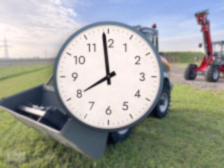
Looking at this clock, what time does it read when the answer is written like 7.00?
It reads 7.59
